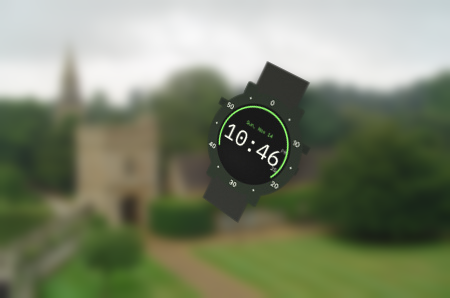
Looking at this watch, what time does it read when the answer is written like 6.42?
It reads 10.46
